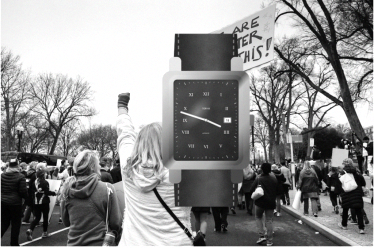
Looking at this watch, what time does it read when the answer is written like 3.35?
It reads 3.48
